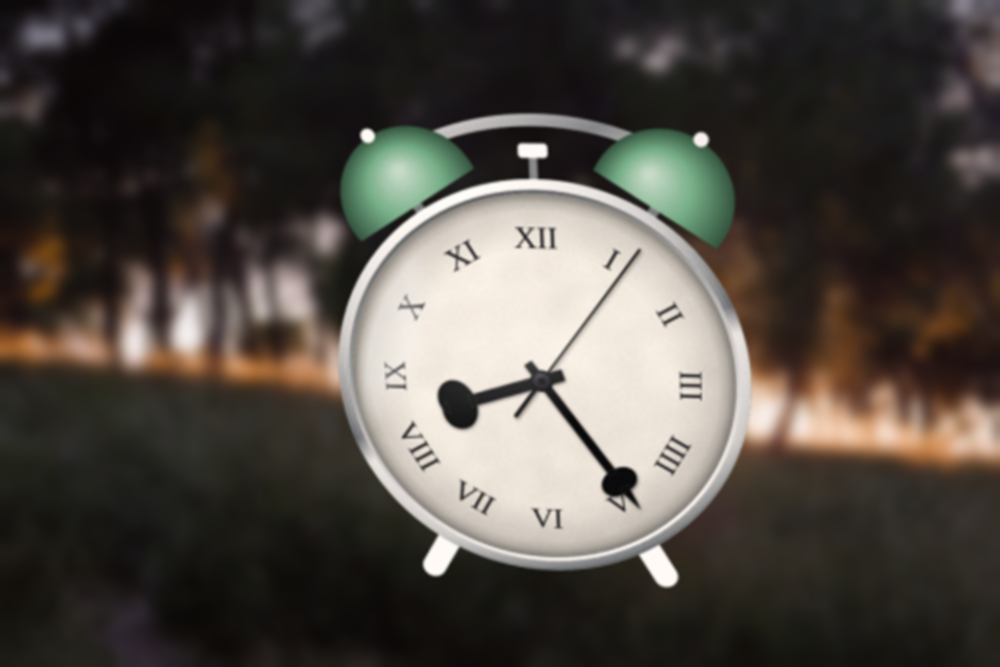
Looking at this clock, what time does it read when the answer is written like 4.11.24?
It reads 8.24.06
